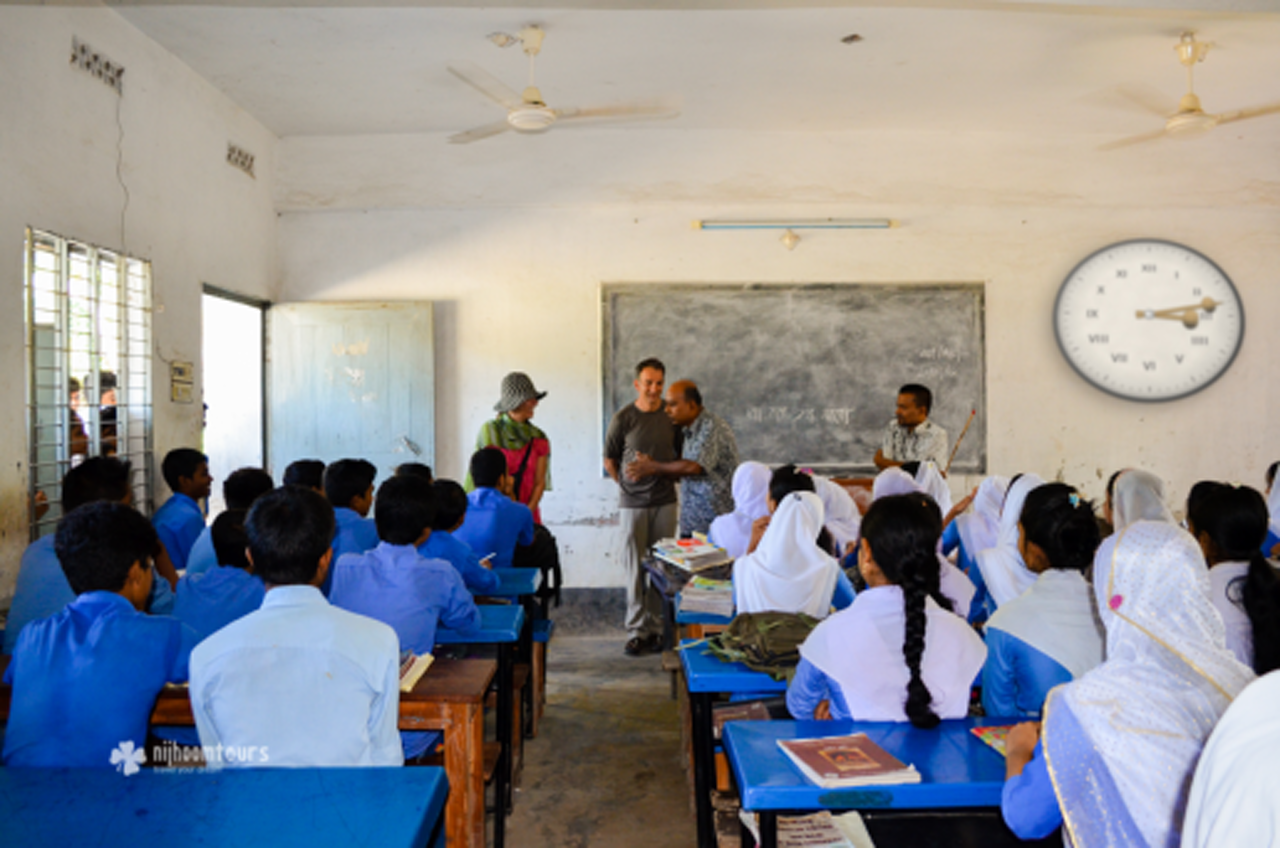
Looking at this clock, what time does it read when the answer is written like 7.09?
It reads 3.13
